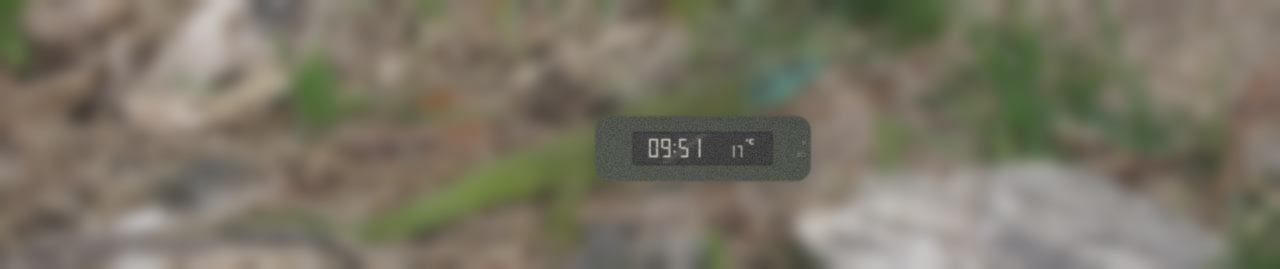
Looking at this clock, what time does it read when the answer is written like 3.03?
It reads 9.51
